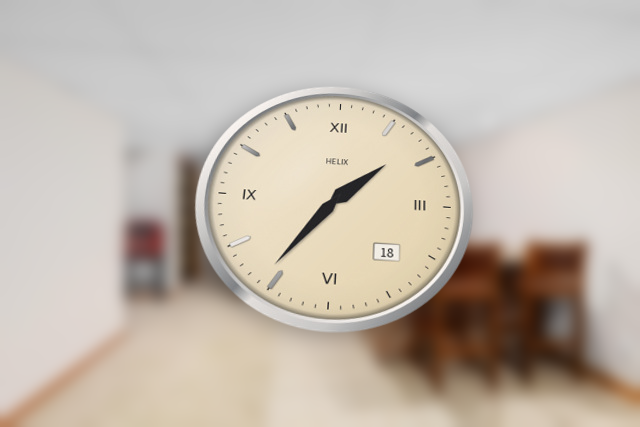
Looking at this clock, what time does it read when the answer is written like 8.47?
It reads 1.36
